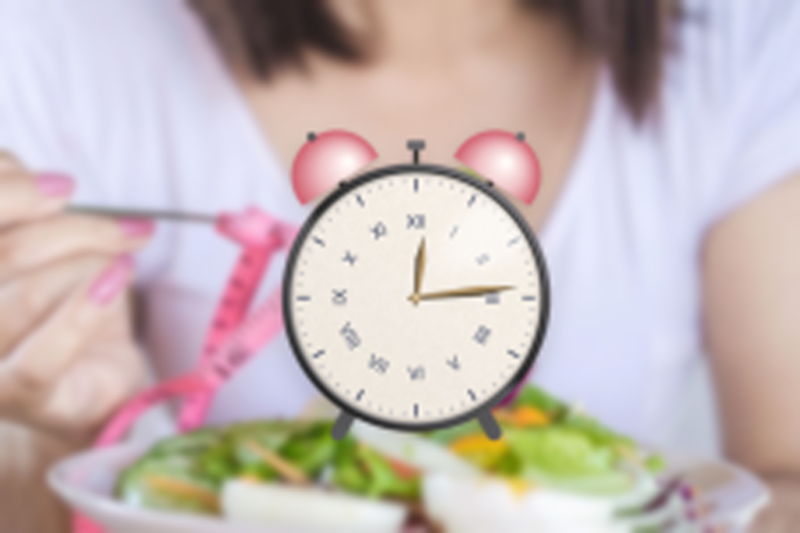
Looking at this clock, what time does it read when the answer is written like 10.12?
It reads 12.14
